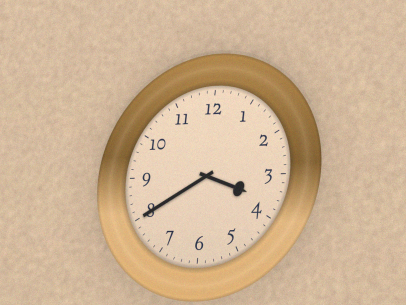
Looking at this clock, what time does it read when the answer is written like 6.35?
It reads 3.40
